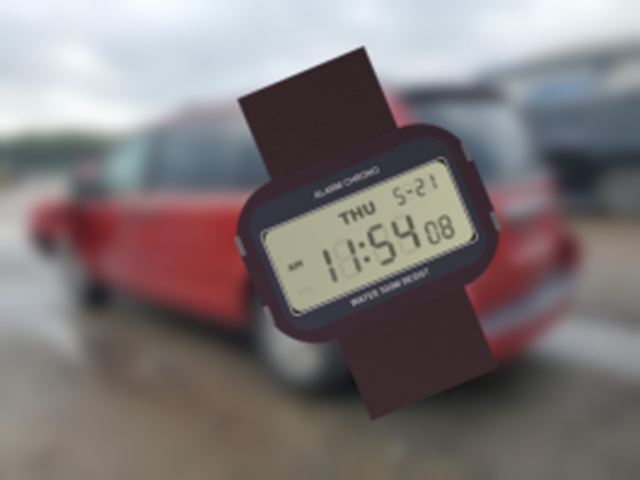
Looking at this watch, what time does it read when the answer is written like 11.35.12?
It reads 11.54.08
